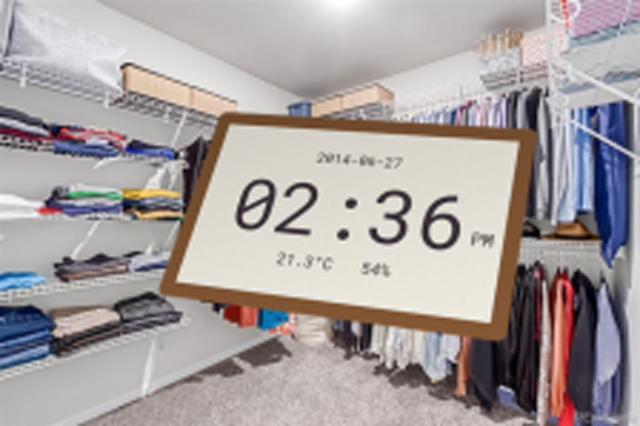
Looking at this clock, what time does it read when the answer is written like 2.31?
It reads 2.36
